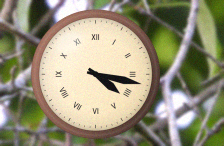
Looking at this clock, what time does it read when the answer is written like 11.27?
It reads 4.17
